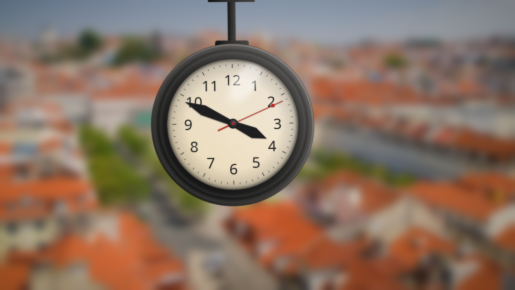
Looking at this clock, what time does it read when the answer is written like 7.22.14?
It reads 3.49.11
